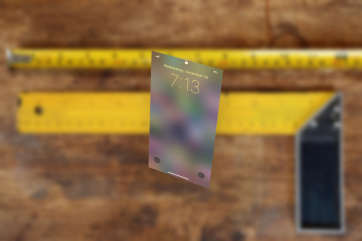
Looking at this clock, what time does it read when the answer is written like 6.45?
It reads 7.13
